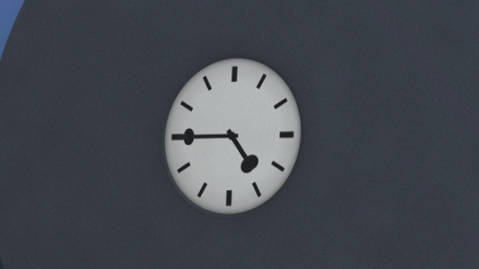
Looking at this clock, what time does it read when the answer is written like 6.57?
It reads 4.45
